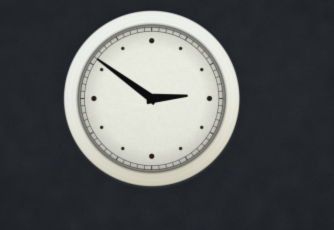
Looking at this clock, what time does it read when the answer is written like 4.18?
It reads 2.51
